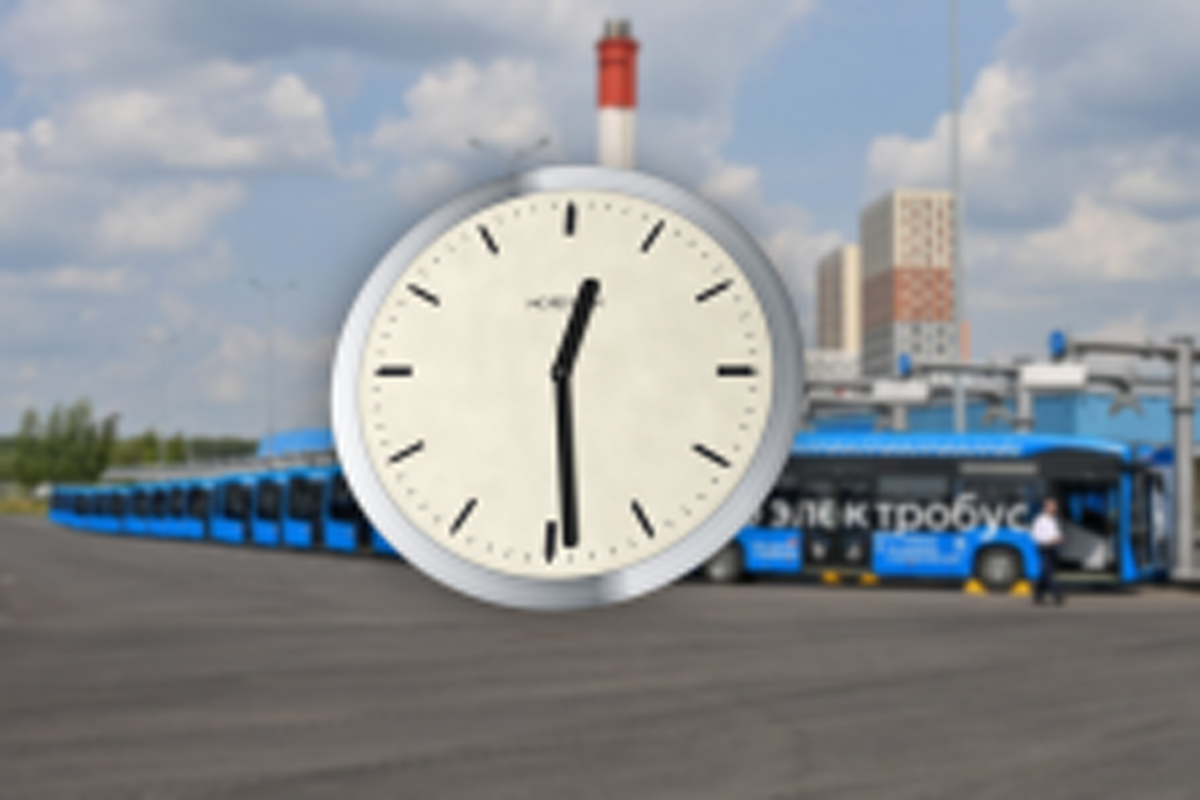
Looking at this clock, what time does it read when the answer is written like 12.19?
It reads 12.29
